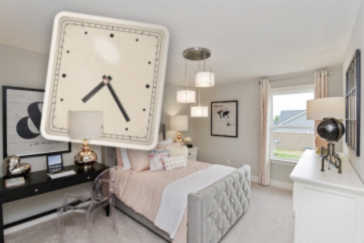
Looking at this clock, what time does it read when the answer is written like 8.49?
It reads 7.24
